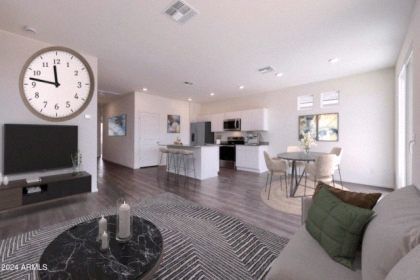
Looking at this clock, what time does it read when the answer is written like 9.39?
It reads 11.47
